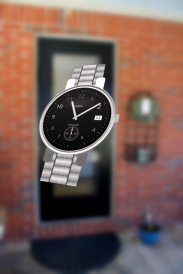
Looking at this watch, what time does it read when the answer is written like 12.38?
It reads 11.09
